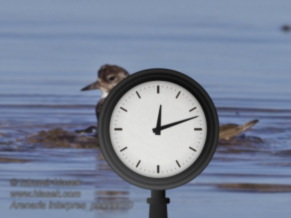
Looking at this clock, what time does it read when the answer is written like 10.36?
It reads 12.12
